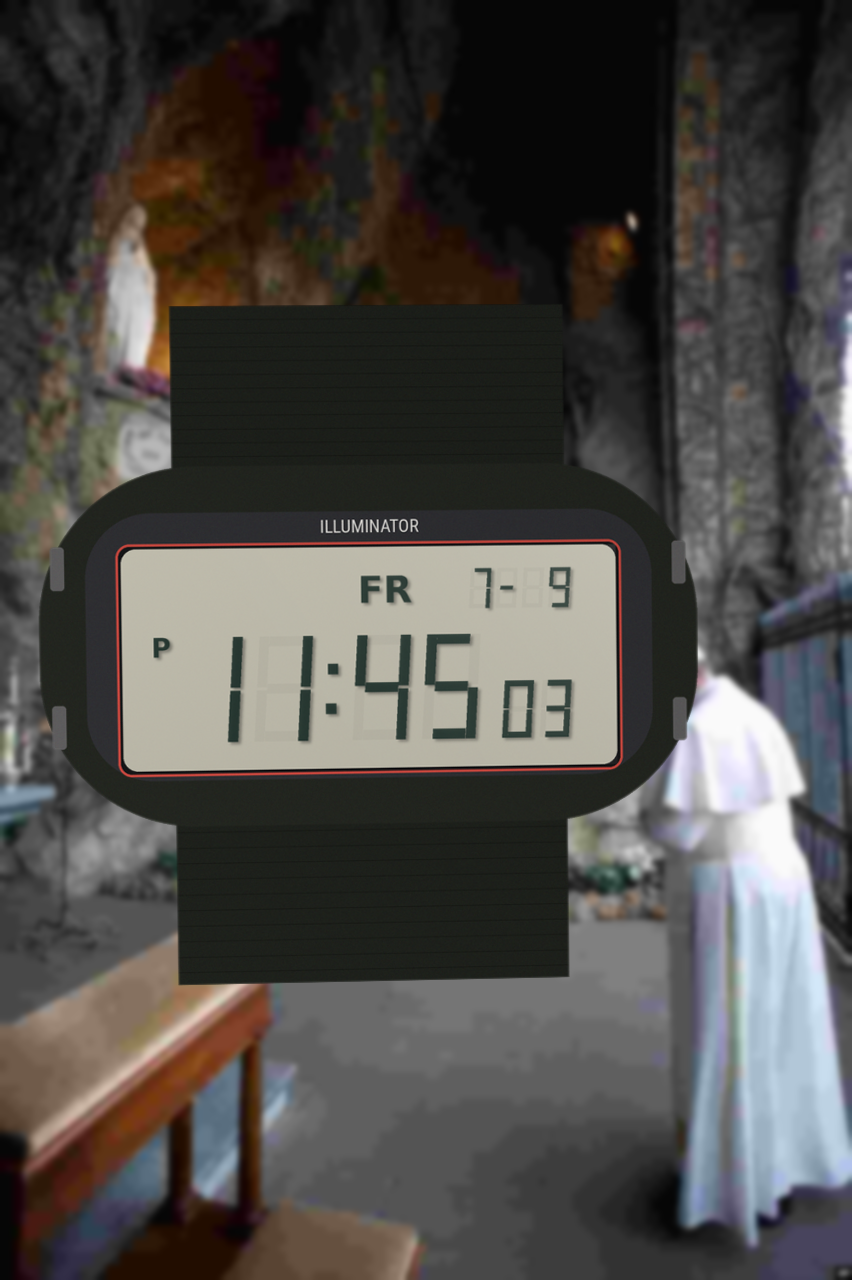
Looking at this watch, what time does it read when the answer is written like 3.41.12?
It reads 11.45.03
